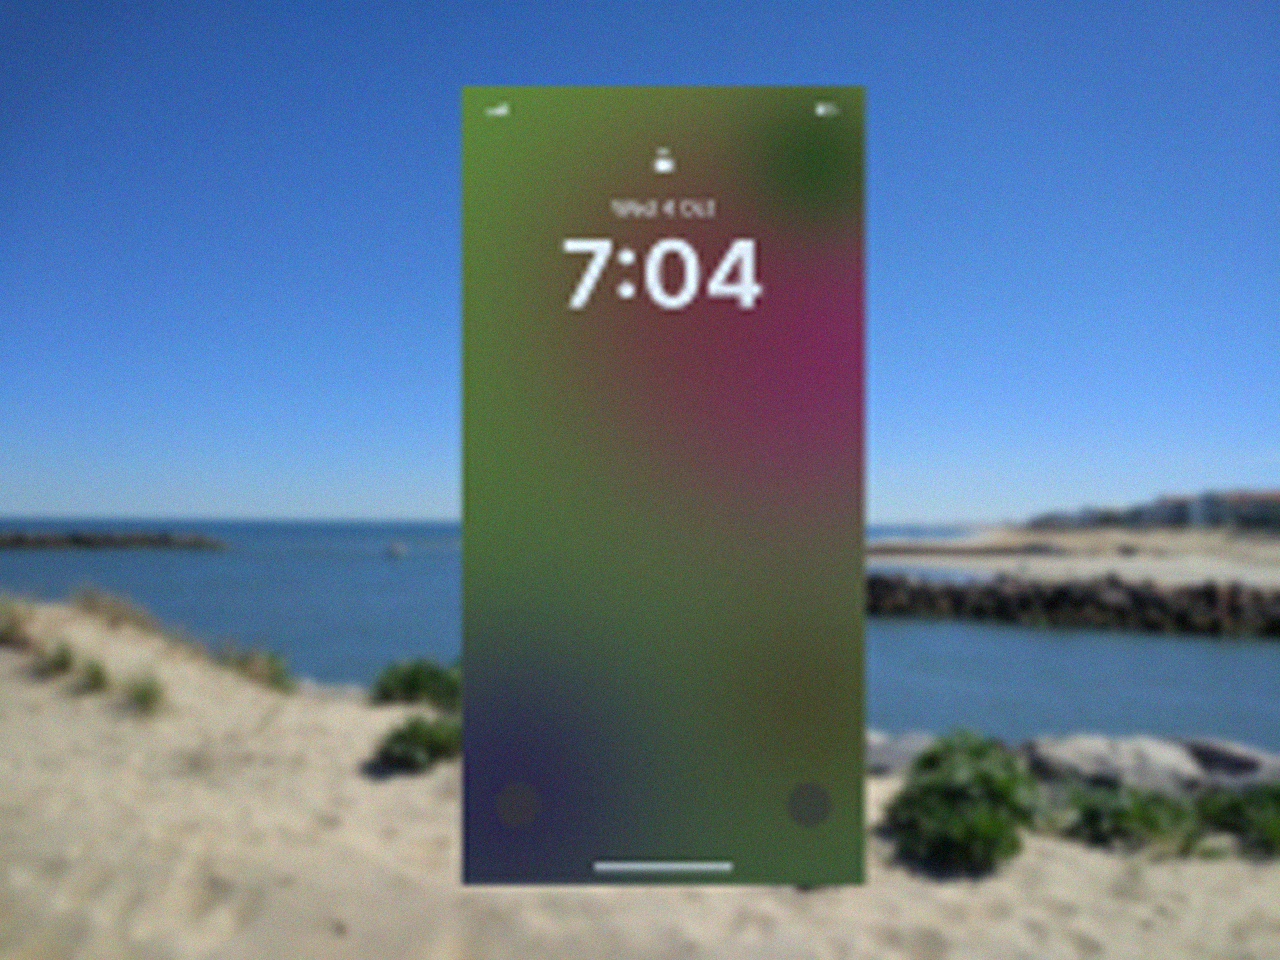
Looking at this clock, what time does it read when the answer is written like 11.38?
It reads 7.04
